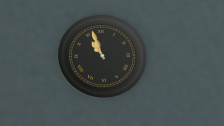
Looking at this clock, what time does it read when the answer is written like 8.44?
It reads 10.57
